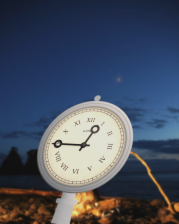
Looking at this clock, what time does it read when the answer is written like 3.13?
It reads 12.45
